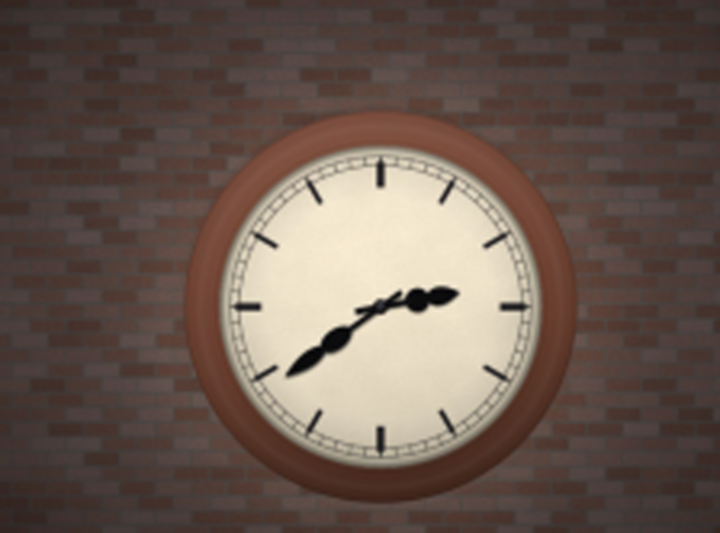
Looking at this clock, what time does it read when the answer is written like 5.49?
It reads 2.39
